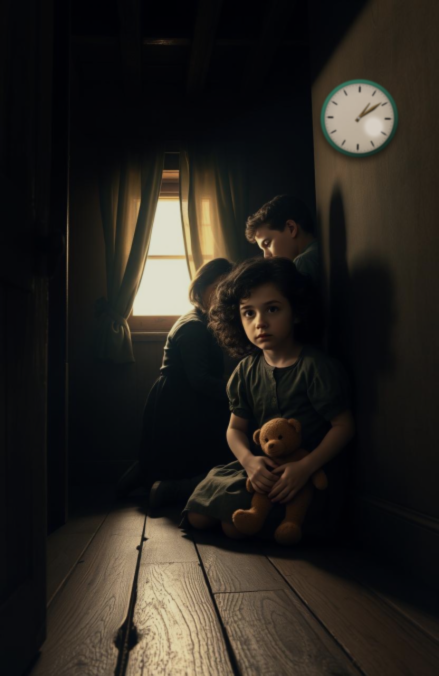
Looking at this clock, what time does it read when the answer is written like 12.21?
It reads 1.09
